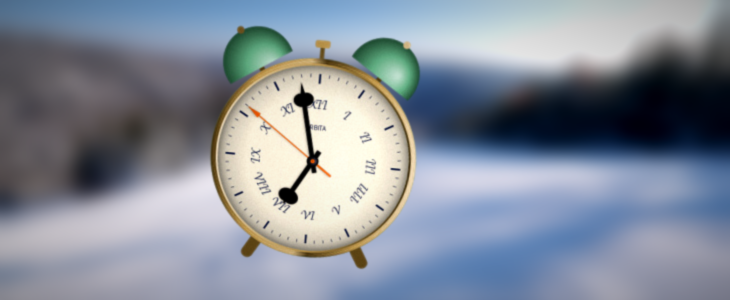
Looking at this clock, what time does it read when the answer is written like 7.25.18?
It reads 6.57.51
